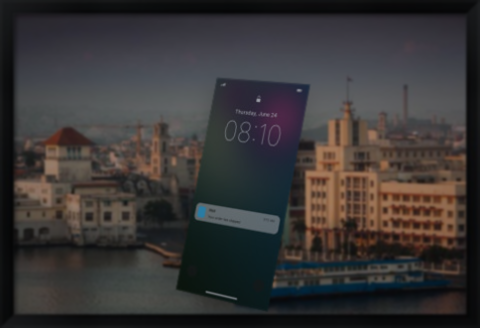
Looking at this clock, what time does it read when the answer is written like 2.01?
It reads 8.10
